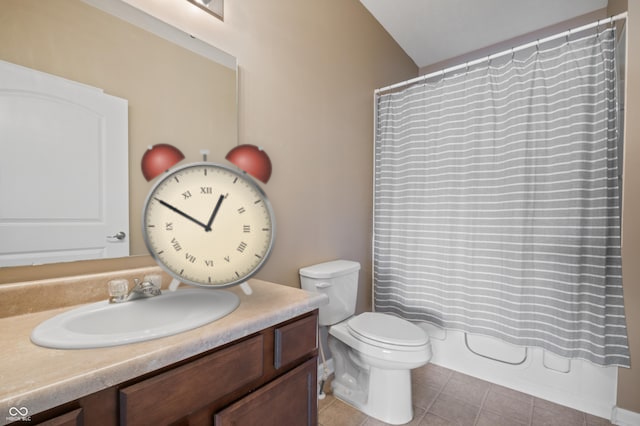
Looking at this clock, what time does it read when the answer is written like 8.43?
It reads 12.50
